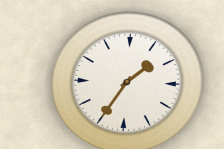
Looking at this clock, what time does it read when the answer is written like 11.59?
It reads 1.35
